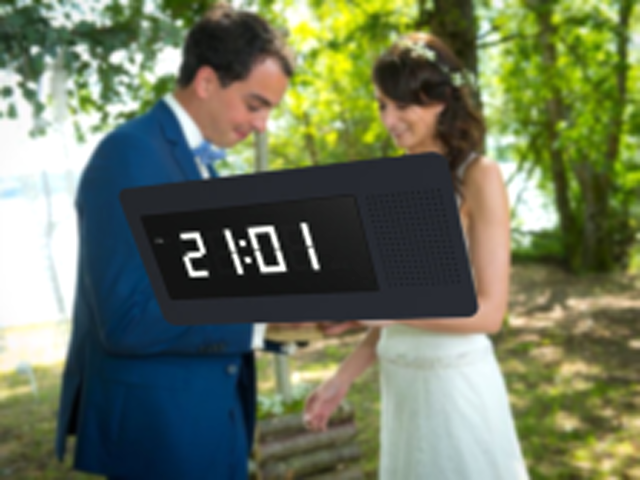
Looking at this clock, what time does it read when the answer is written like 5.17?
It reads 21.01
